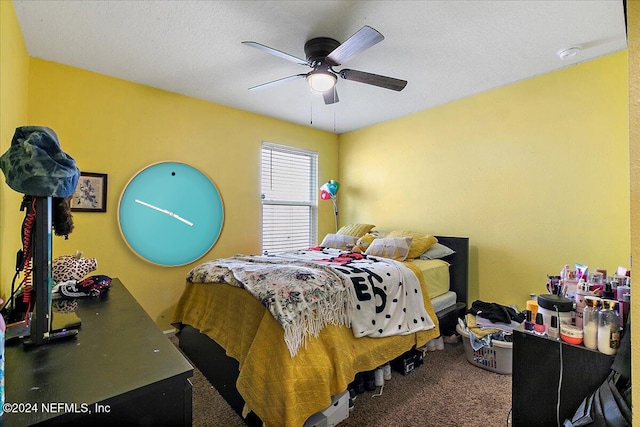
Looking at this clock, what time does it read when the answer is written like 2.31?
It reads 3.48
